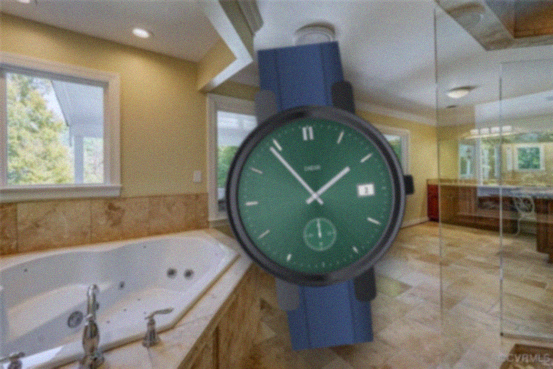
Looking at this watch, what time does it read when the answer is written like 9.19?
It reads 1.54
